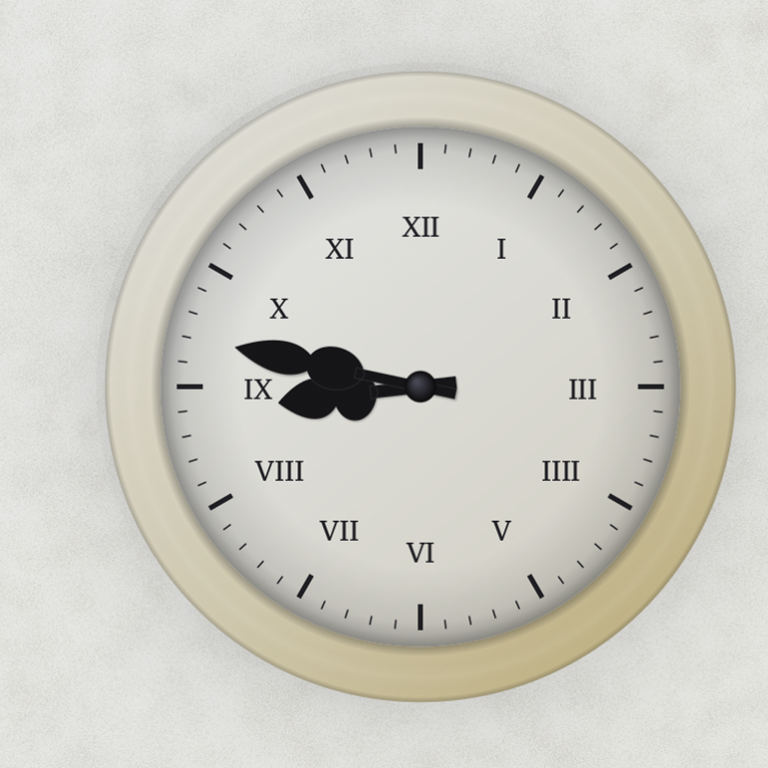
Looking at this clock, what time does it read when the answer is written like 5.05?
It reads 8.47
